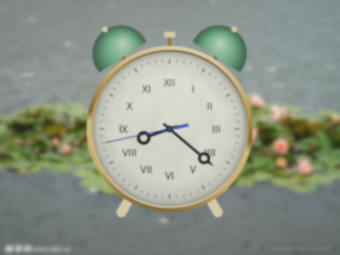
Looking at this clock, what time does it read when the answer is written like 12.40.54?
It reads 8.21.43
